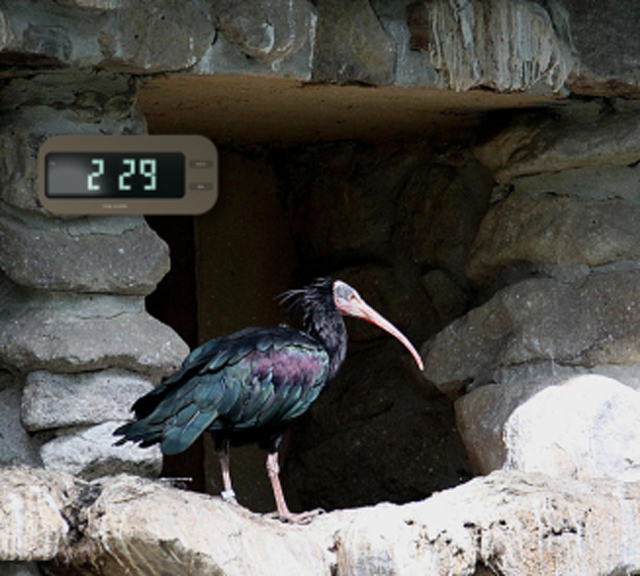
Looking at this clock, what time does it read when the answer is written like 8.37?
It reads 2.29
